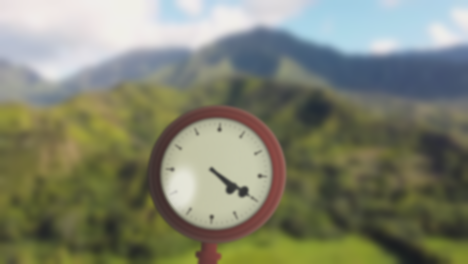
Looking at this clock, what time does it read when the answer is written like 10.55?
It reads 4.20
